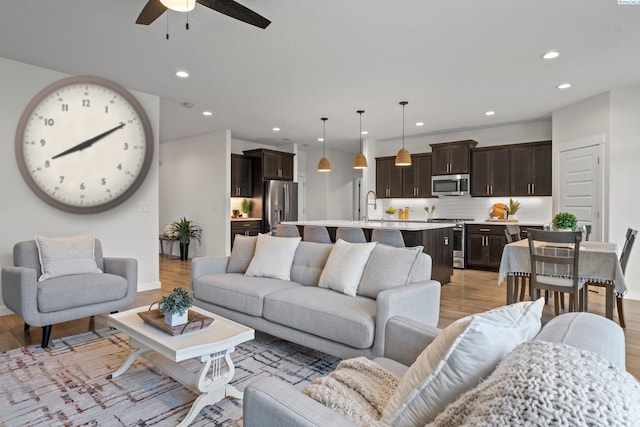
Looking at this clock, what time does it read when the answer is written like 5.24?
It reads 8.10
